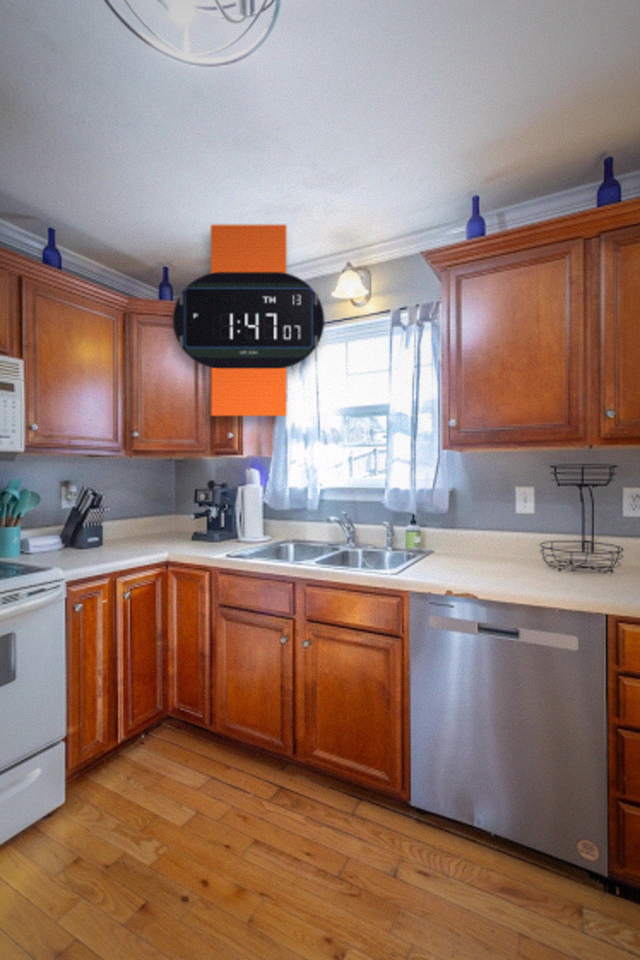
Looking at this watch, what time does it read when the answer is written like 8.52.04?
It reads 1.47.07
